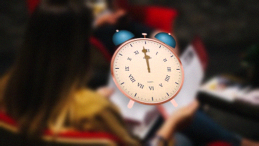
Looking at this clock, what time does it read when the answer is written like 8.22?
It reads 11.59
